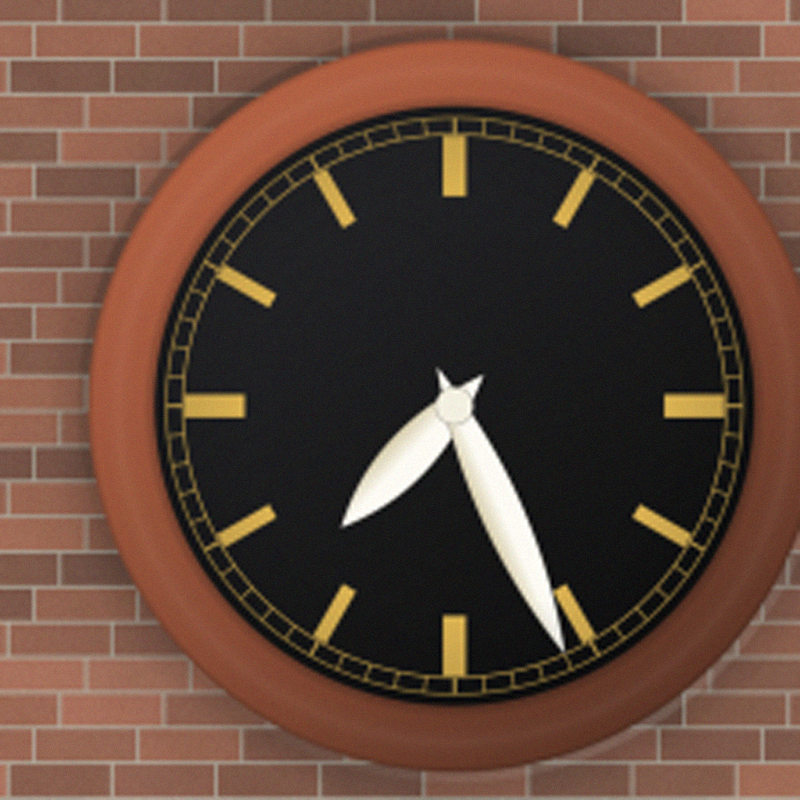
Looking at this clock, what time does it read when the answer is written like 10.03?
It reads 7.26
